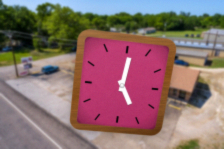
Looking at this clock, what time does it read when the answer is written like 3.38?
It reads 5.01
